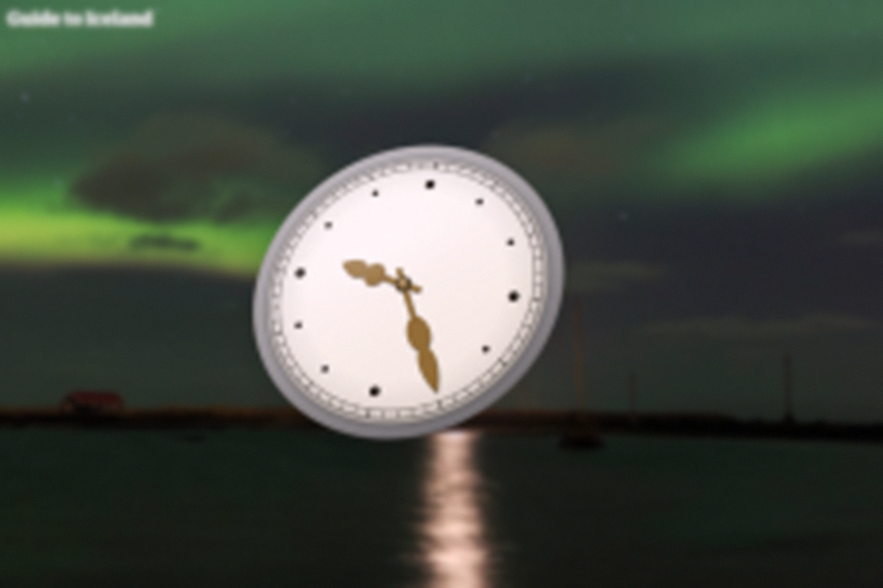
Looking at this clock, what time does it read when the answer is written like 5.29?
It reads 9.25
